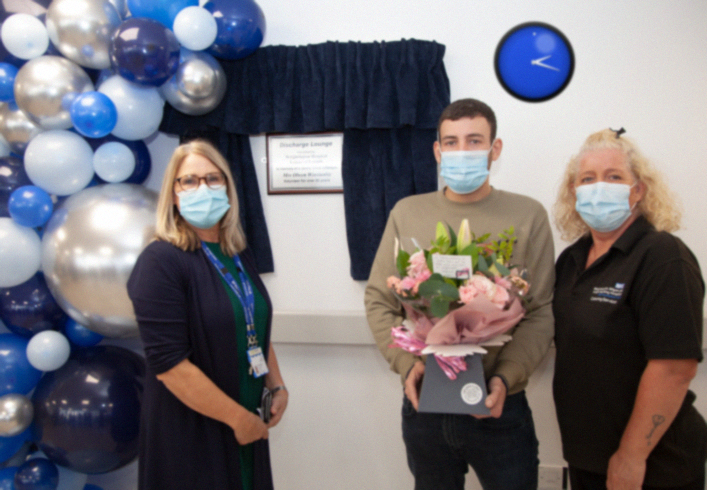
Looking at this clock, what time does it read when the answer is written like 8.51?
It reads 2.18
